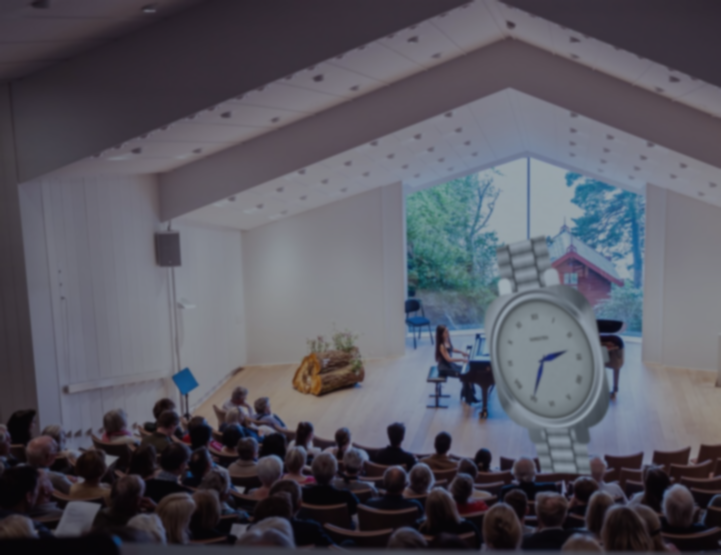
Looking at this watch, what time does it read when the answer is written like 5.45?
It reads 2.35
